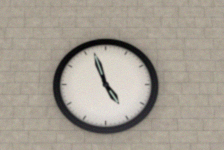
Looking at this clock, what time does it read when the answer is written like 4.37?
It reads 4.57
